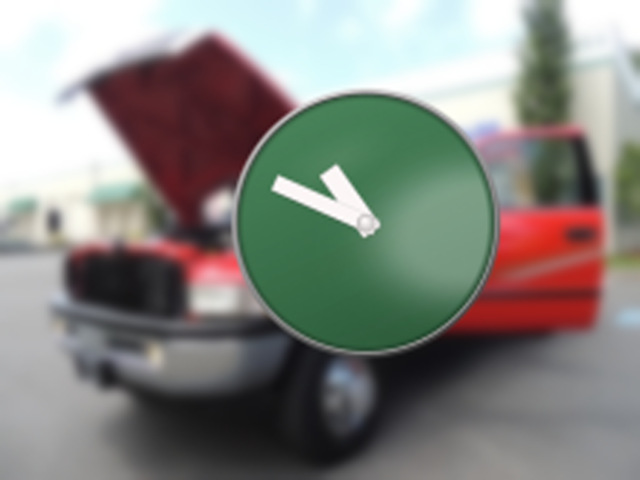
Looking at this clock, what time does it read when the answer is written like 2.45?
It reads 10.49
